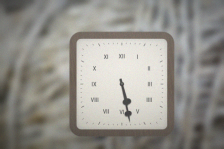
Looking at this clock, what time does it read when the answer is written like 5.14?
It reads 5.28
